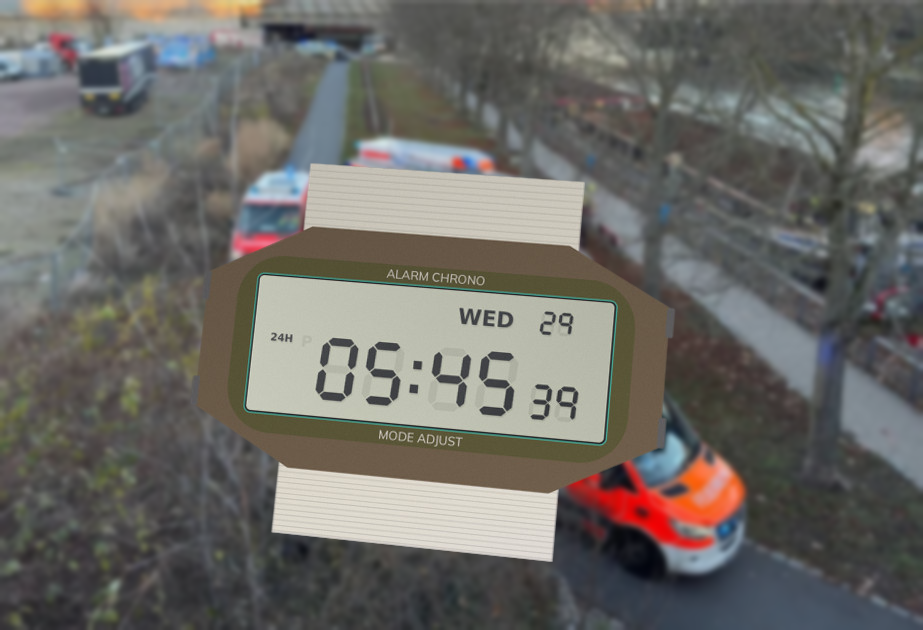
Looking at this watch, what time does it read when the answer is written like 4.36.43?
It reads 5.45.39
